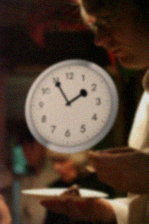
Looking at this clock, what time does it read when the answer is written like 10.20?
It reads 1.55
